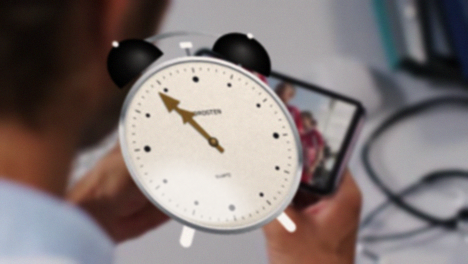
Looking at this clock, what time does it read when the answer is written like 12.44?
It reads 10.54
